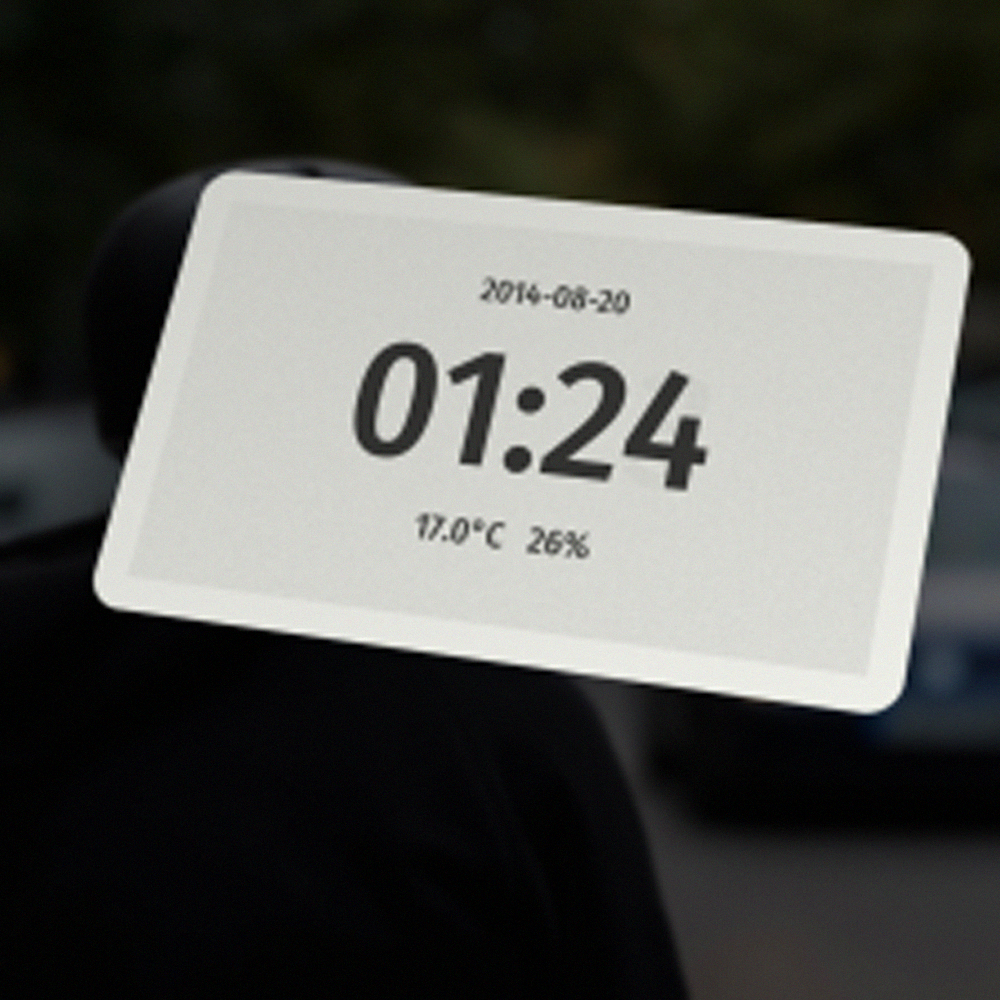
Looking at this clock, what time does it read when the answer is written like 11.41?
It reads 1.24
